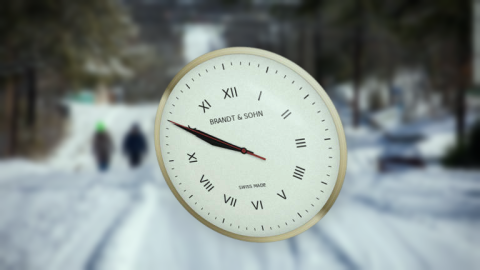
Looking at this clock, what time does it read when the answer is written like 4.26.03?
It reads 9.49.50
